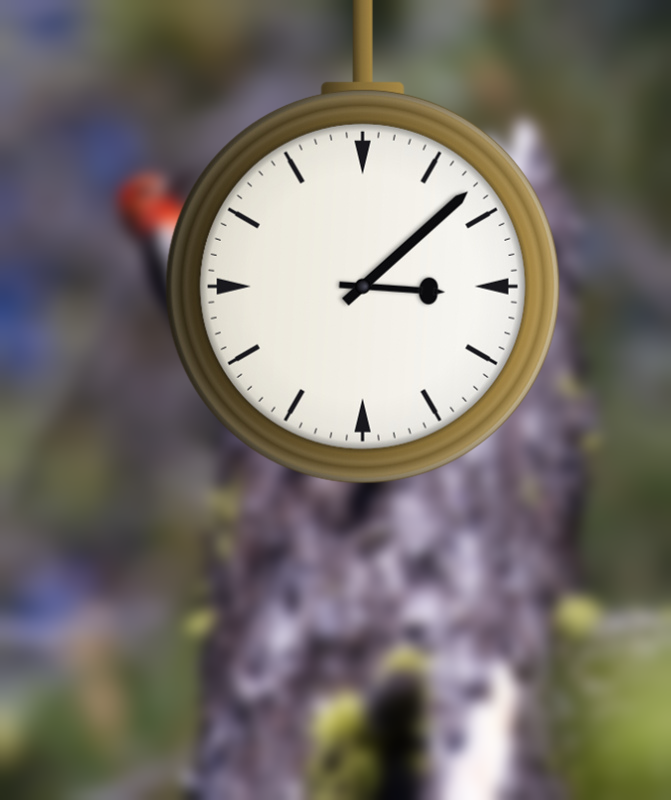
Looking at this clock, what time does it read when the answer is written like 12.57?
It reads 3.08
